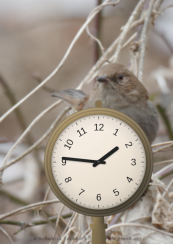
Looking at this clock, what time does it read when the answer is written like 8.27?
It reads 1.46
